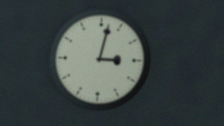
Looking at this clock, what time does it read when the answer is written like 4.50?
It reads 3.02
